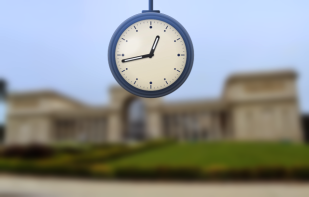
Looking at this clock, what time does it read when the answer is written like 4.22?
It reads 12.43
